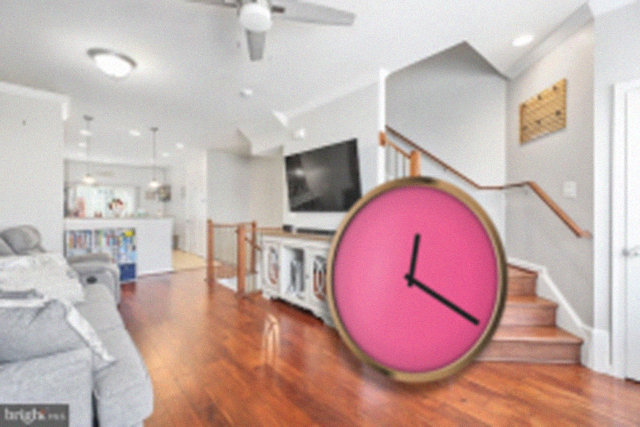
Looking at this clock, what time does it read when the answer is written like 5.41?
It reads 12.20
